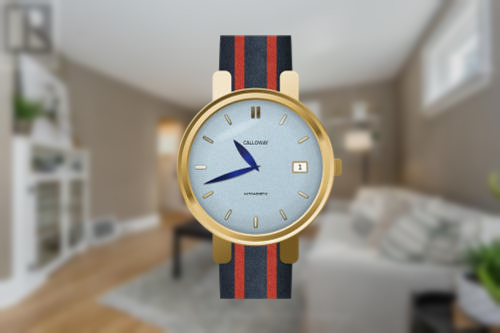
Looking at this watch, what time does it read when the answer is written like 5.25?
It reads 10.42
